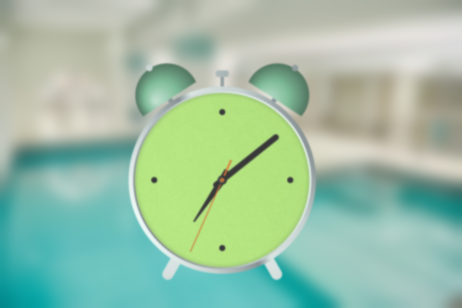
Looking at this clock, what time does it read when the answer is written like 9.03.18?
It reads 7.08.34
